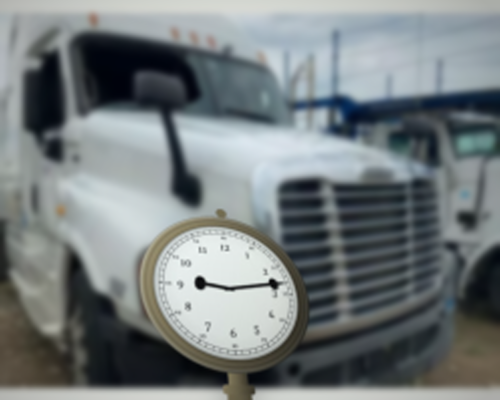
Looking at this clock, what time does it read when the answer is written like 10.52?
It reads 9.13
